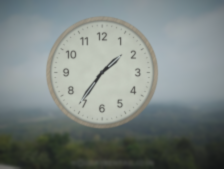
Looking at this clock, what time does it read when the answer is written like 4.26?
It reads 1.36
